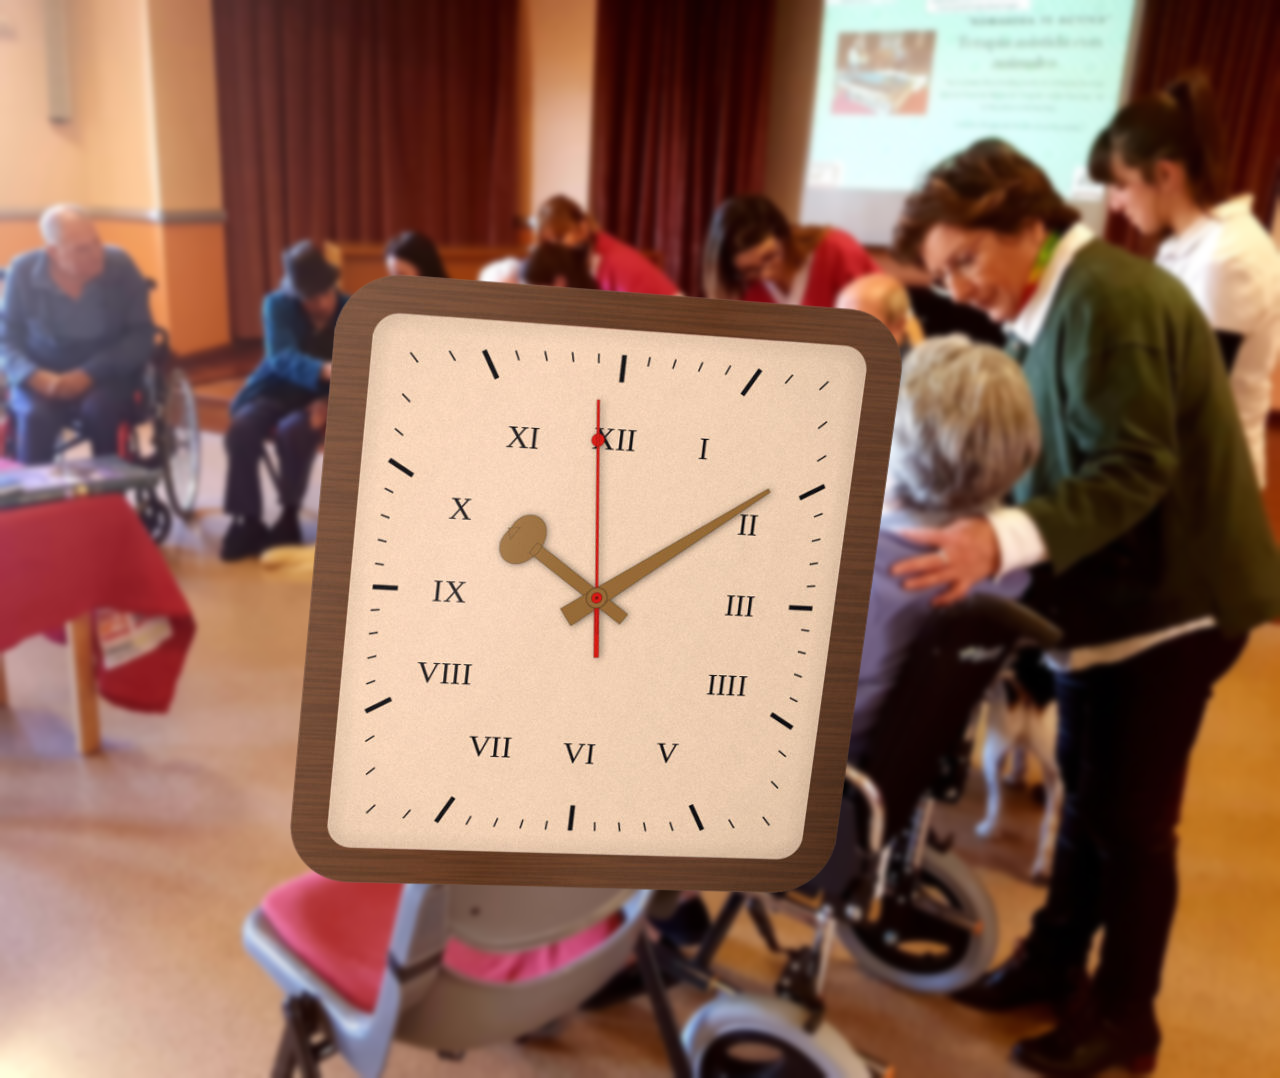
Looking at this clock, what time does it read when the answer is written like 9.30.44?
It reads 10.08.59
